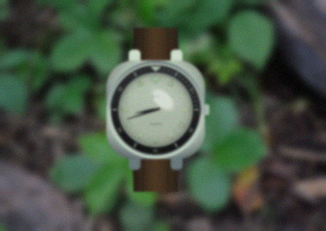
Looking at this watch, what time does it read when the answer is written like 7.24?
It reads 8.42
